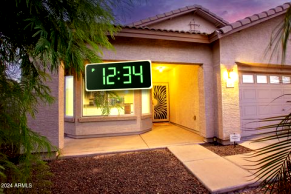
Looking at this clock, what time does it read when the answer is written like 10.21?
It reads 12.34
